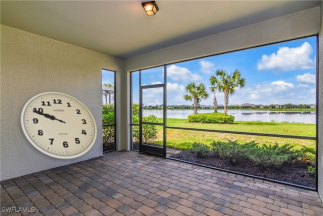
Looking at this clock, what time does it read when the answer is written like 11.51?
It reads 9.49
